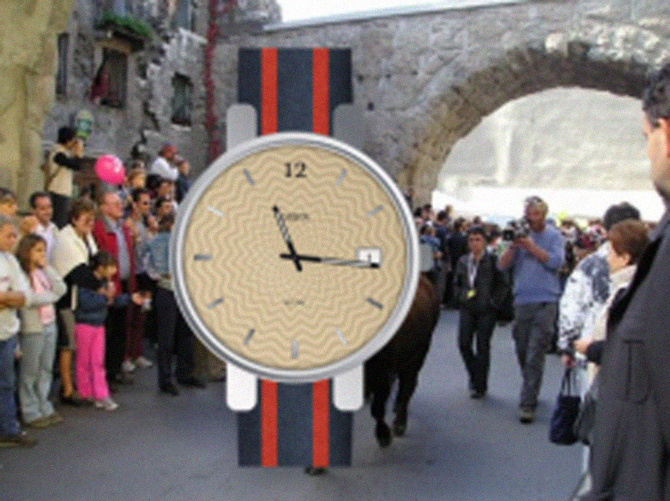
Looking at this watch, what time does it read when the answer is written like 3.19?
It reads 11.16
